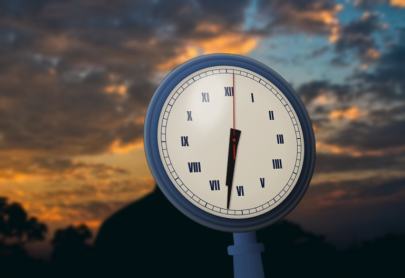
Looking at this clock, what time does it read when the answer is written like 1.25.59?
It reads 6.32.01
